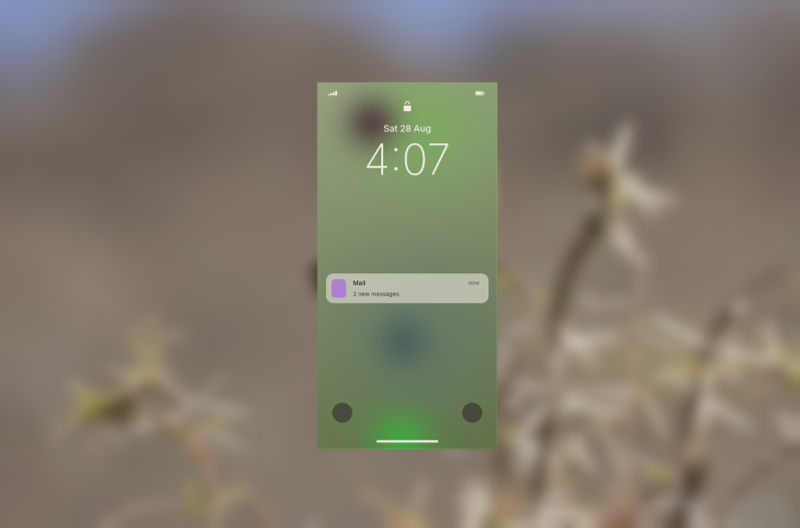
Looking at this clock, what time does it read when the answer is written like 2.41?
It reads 4.07
